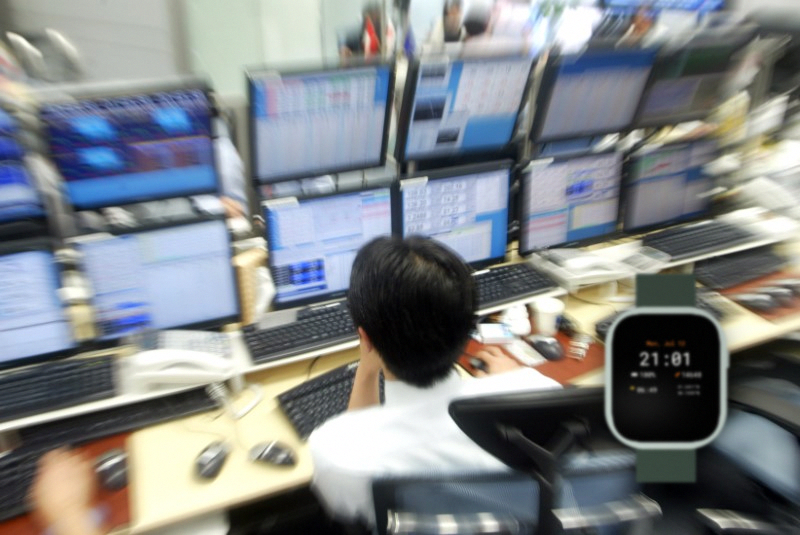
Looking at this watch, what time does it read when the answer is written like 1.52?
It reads 21.01
